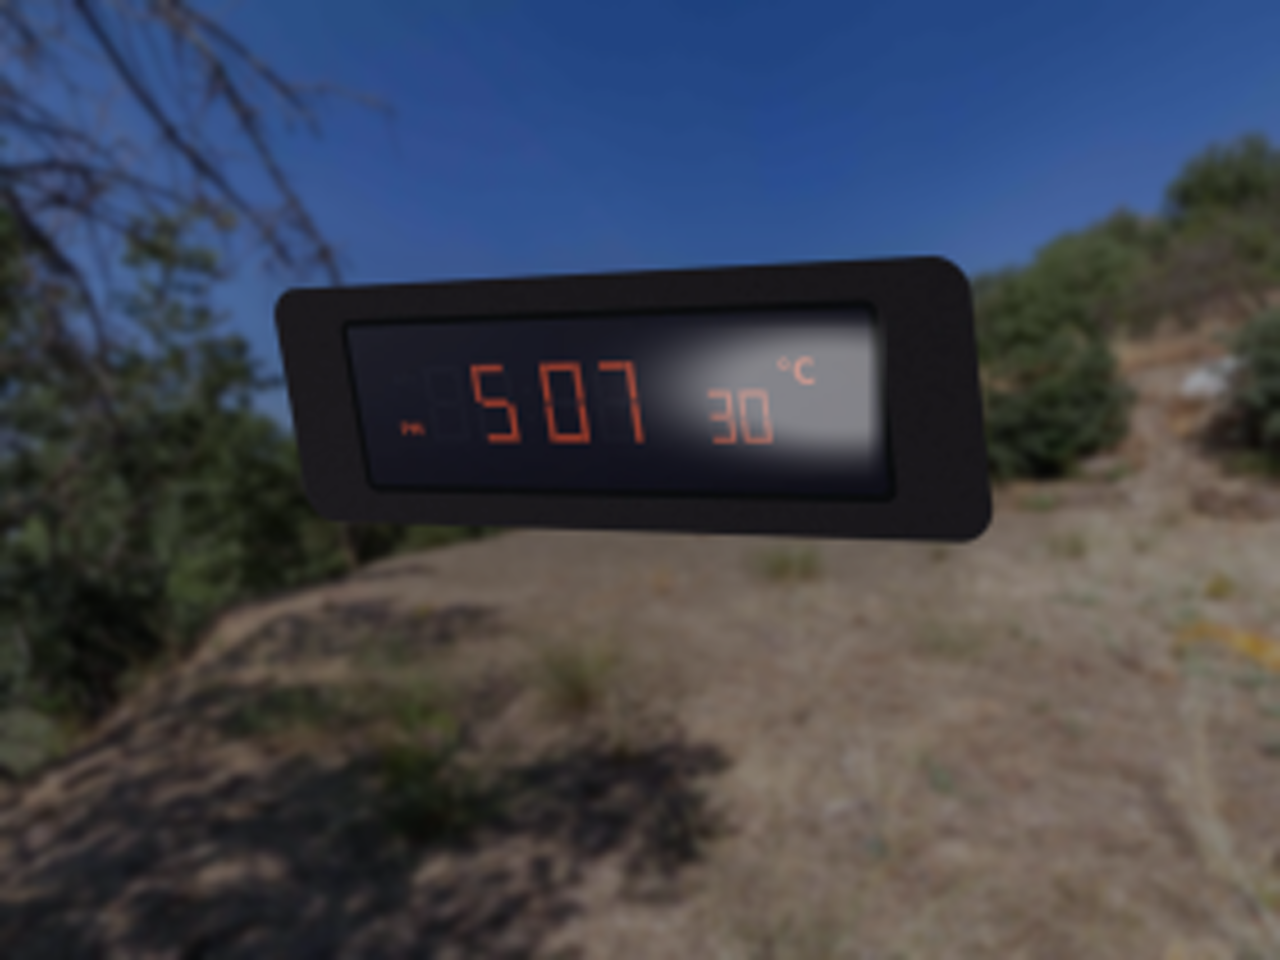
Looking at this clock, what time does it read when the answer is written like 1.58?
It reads 5.07
